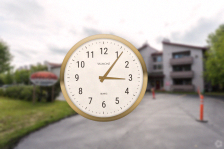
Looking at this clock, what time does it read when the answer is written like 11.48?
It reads 3.06
